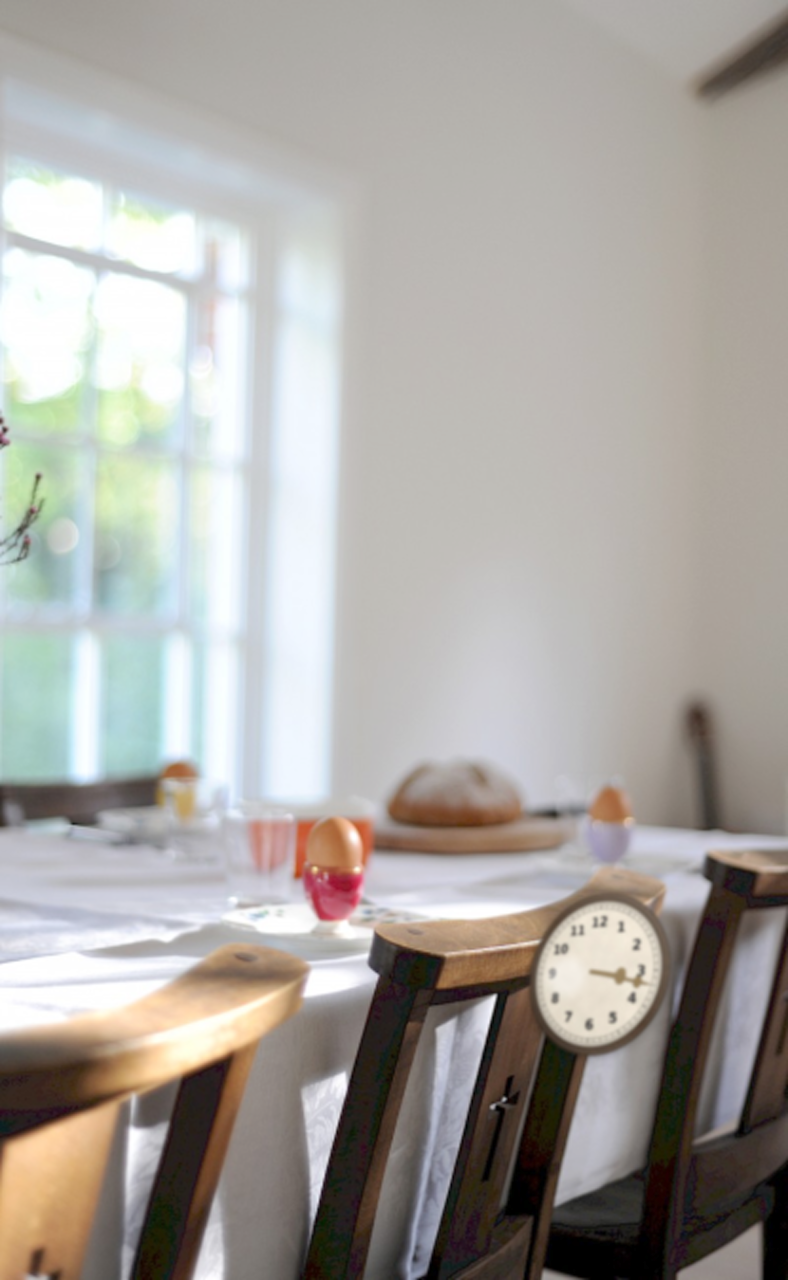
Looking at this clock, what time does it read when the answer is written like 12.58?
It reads 3.17
